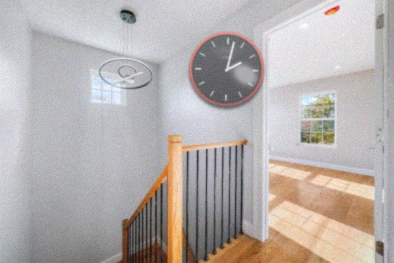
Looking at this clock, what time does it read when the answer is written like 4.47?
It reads 2.02
